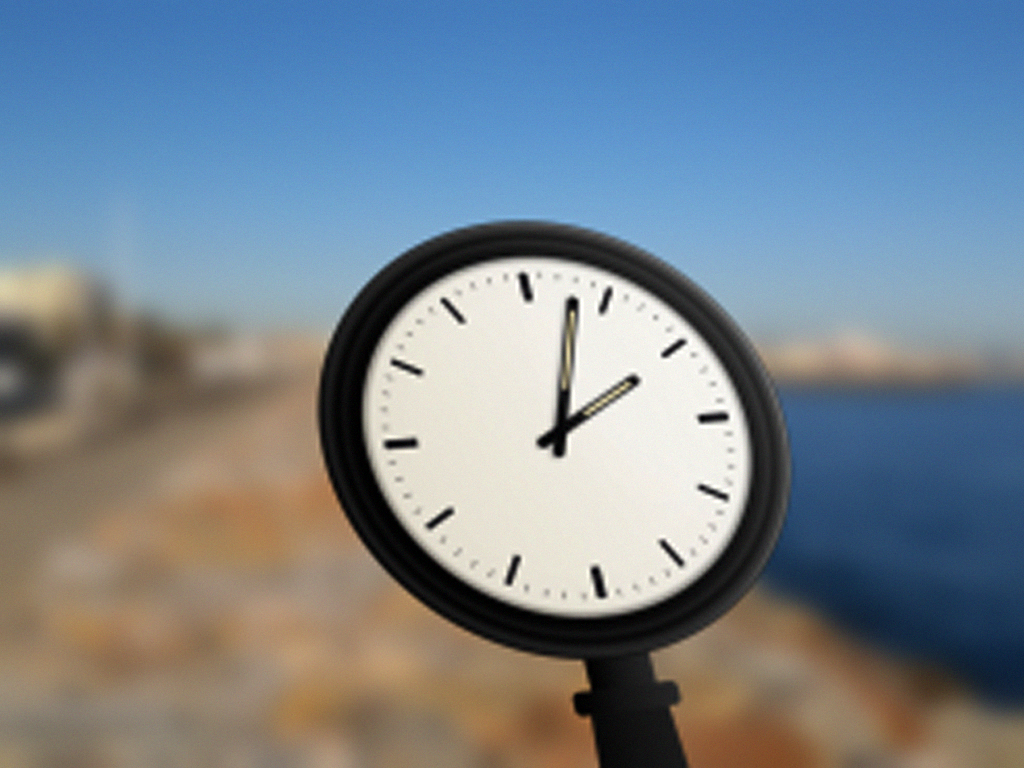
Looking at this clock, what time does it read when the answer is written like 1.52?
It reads 2.03
